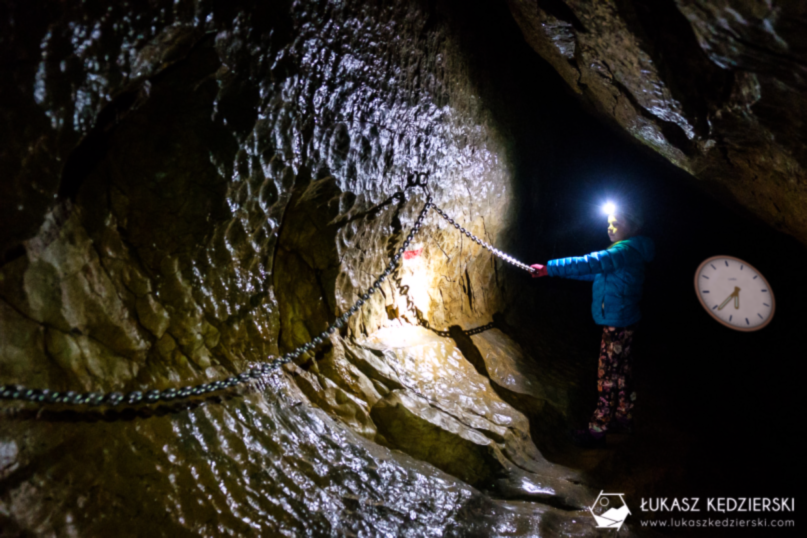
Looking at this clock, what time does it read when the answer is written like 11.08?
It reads 6.39
